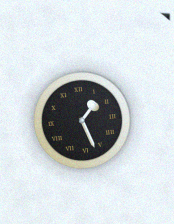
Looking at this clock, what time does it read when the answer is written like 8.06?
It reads 1.27
